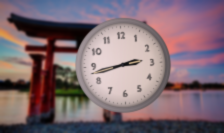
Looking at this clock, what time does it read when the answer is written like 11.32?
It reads 2.43
